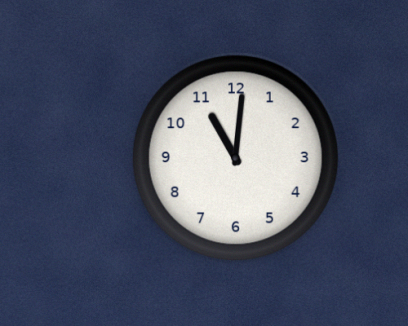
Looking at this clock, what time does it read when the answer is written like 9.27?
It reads 11.01
